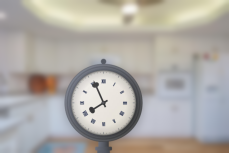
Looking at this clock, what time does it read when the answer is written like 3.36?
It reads 7.56
